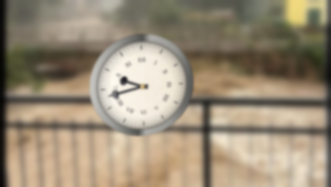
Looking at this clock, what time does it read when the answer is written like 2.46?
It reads 9.43
